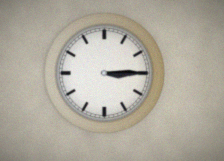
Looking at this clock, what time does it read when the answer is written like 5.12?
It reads 3.15
